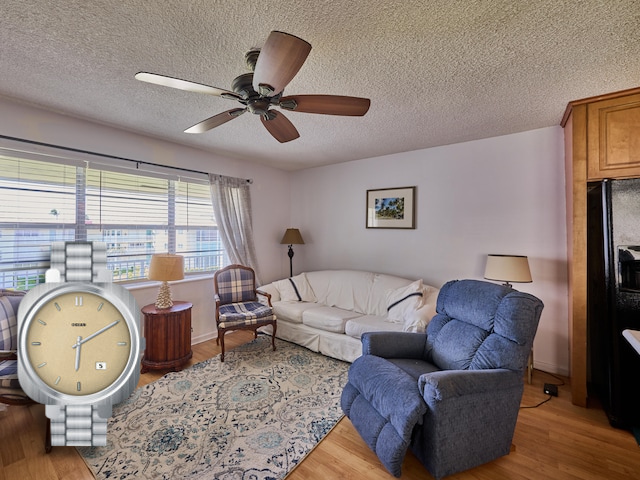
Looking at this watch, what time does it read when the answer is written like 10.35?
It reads 6.10
